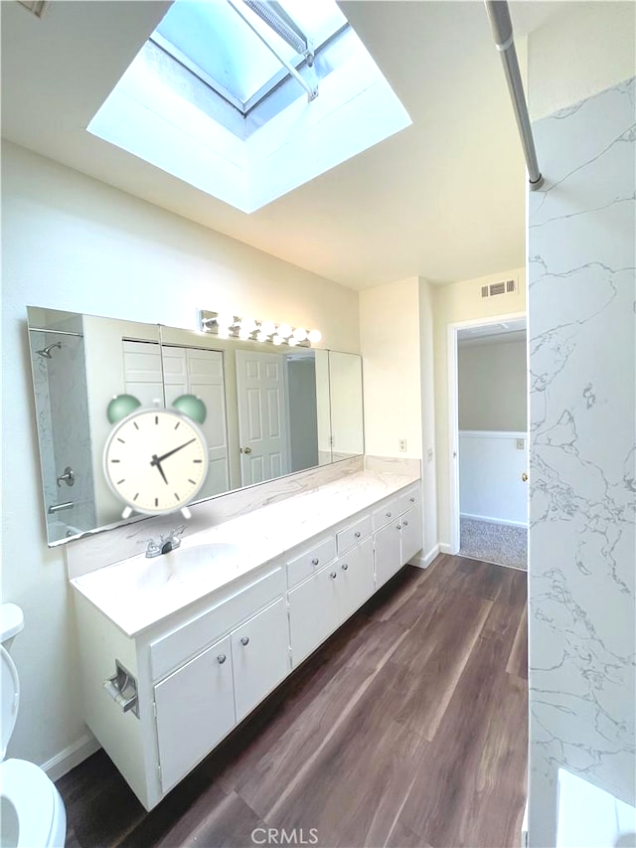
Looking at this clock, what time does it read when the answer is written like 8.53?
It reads 5.10
